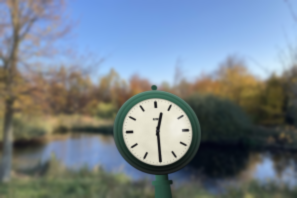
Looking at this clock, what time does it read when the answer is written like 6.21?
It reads 12.30
